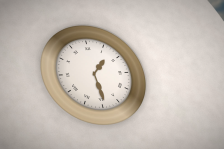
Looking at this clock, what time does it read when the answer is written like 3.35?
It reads 1.29
